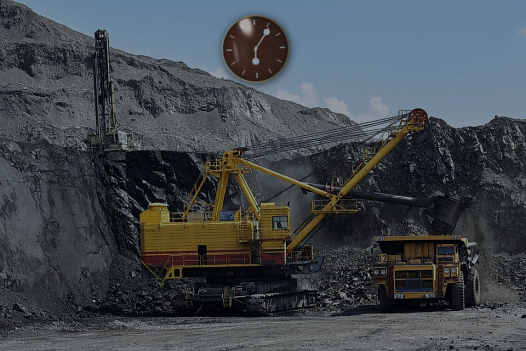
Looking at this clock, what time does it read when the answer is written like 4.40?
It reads 6.06
